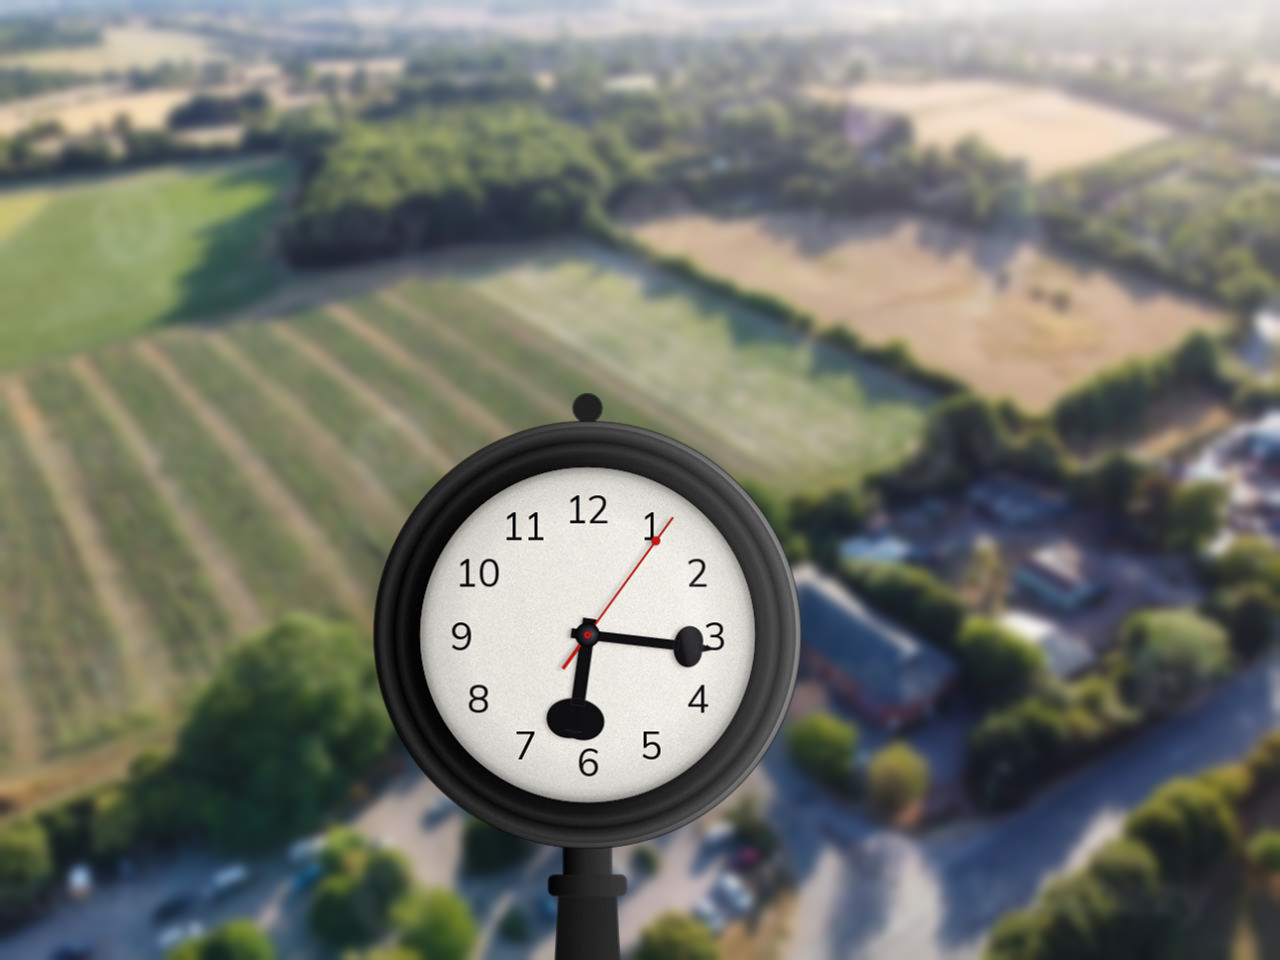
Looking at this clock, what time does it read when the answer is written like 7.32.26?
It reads 6.16.06
